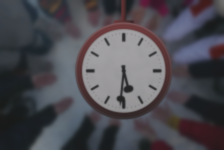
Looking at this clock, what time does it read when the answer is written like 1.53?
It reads 5.31
